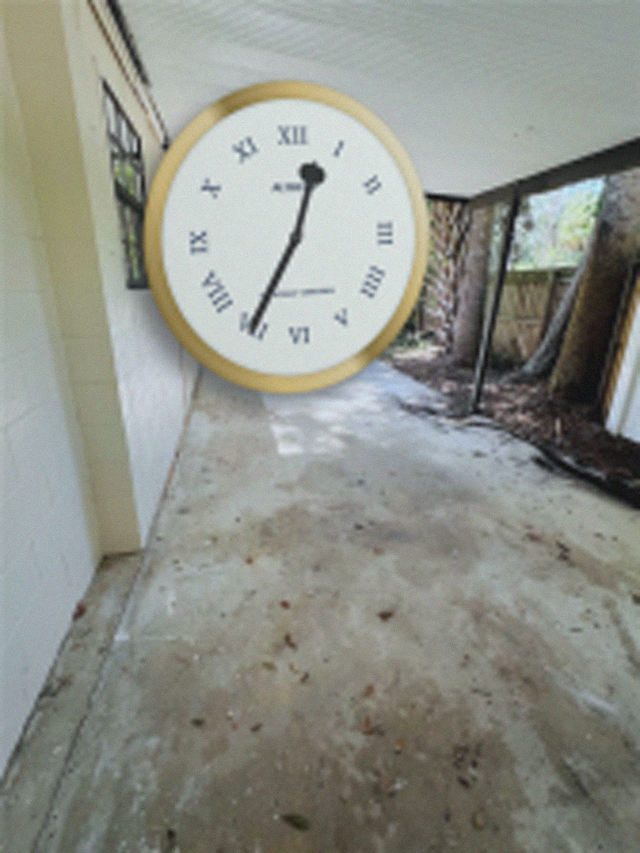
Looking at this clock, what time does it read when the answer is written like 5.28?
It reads 12.35
